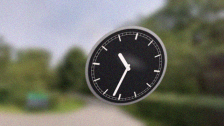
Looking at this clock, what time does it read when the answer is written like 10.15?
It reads 10.32
